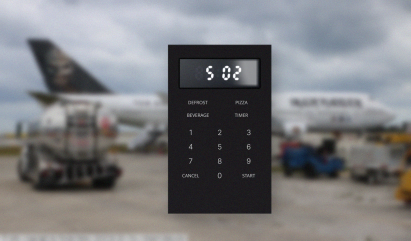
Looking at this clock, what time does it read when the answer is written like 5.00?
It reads 5.02
